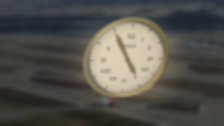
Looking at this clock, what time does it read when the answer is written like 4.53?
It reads 4.55
